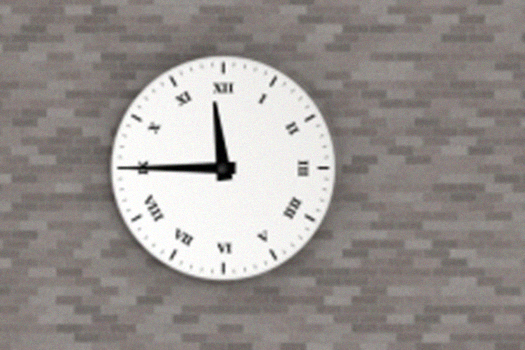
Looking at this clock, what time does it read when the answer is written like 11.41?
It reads 11.45
